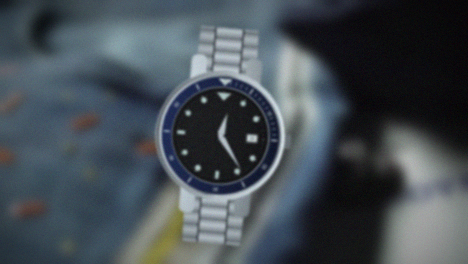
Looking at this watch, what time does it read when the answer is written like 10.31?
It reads 12.24
